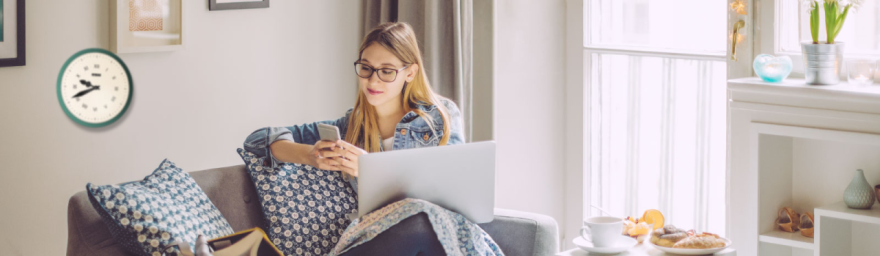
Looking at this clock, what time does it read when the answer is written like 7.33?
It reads 9.41
